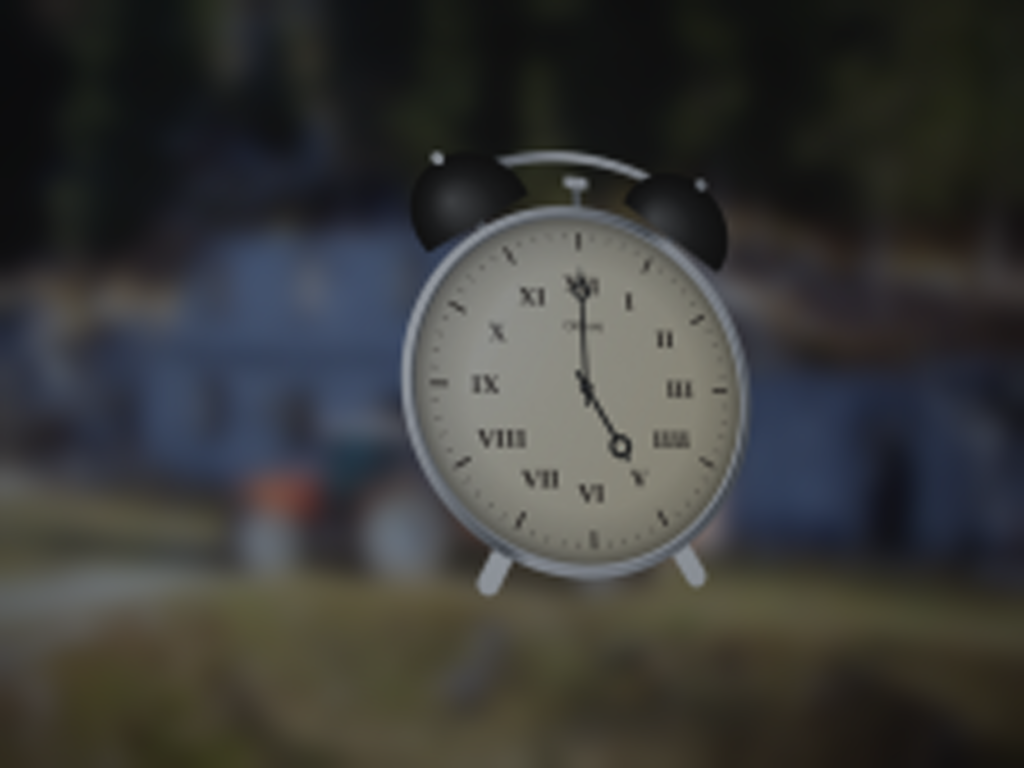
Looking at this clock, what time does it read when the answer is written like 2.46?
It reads 5.00
